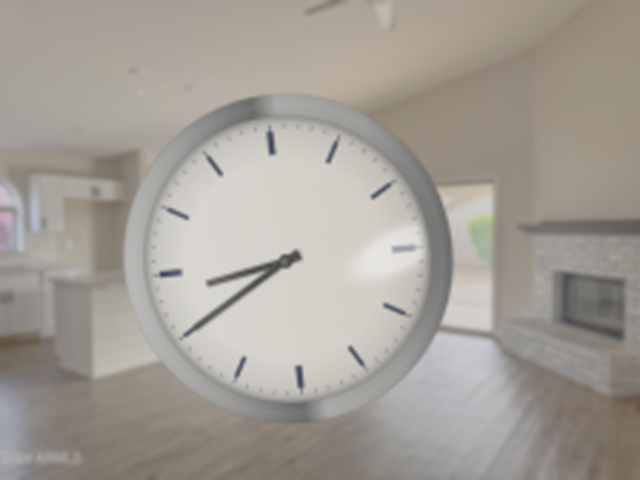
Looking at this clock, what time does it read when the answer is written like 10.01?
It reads 8.40
